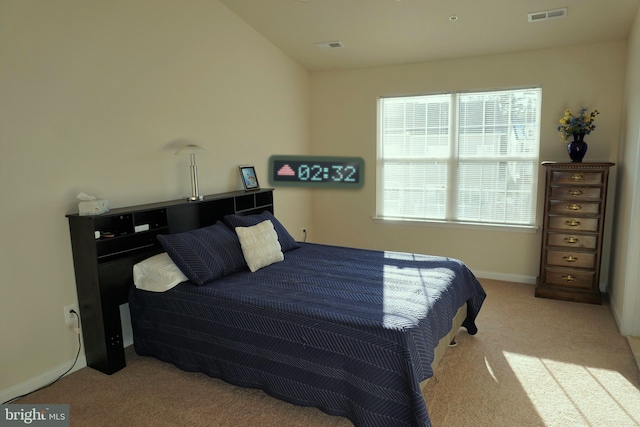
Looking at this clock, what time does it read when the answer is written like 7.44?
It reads 2.32
